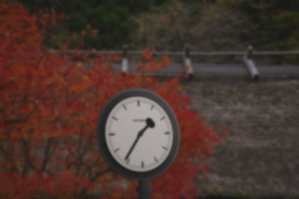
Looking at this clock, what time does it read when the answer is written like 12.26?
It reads 1.36
